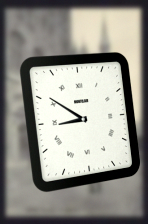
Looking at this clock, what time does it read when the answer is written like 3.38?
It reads 8.51
